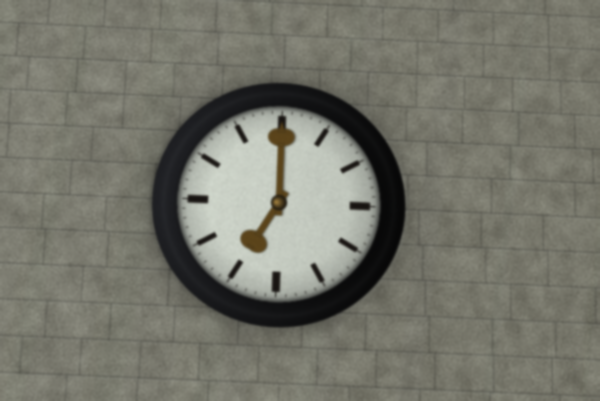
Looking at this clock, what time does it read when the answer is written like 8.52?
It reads 7.00
